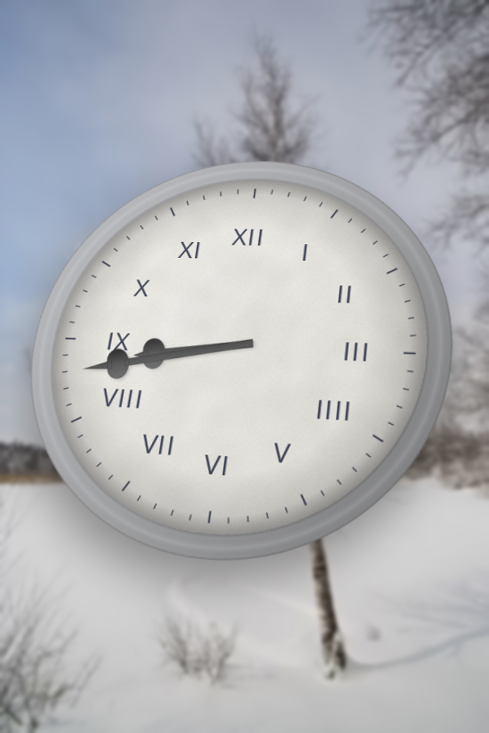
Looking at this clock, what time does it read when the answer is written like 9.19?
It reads 8.43
